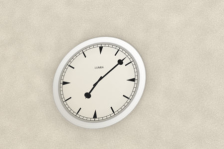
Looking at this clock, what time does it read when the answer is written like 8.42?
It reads 7.08
